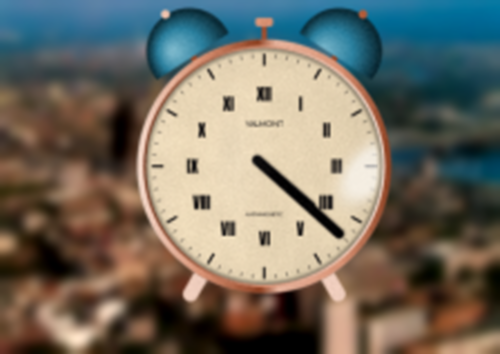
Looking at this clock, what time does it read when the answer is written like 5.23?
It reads 4.22
